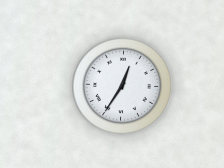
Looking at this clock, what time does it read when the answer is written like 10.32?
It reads 12.35
